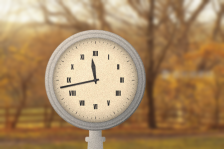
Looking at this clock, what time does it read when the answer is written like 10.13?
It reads 11.43
